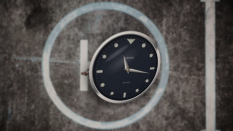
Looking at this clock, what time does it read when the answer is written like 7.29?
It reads 11.17
